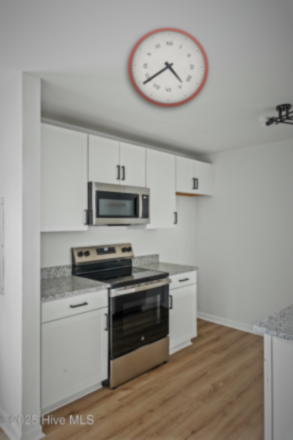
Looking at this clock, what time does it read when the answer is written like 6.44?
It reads 4.39
